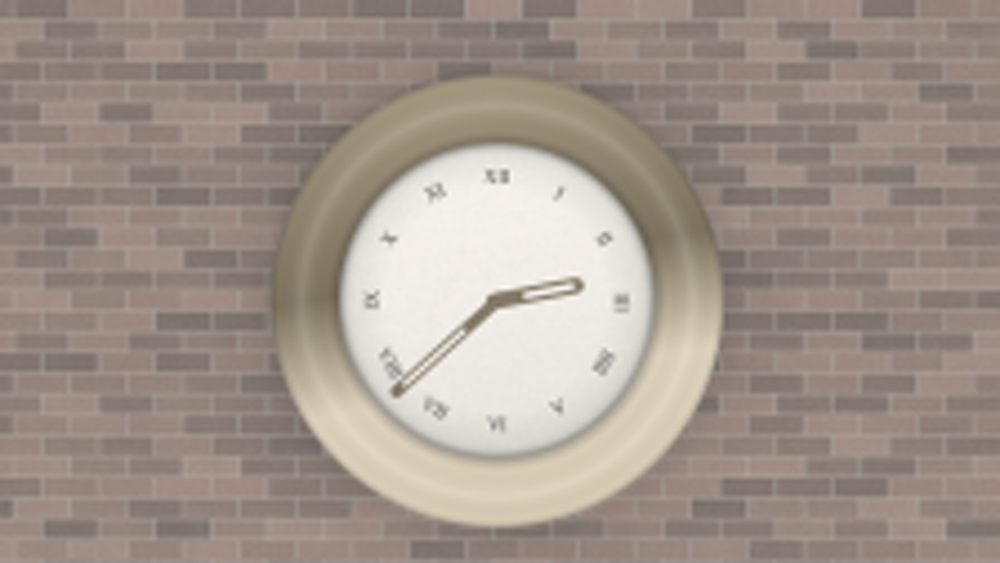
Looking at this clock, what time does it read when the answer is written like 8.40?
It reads 2.38
